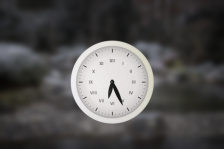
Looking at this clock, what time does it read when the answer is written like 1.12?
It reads 6.26
